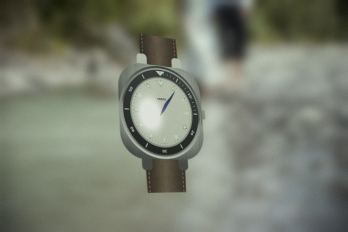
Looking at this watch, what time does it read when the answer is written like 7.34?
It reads 1.06
